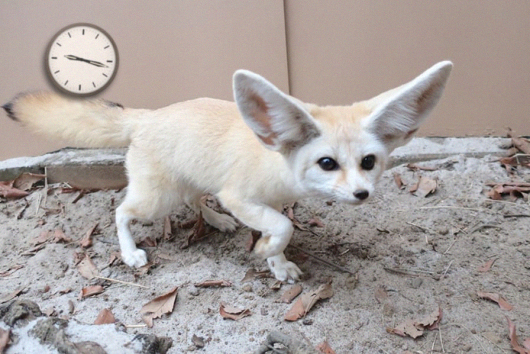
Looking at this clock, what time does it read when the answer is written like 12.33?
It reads 9.17
